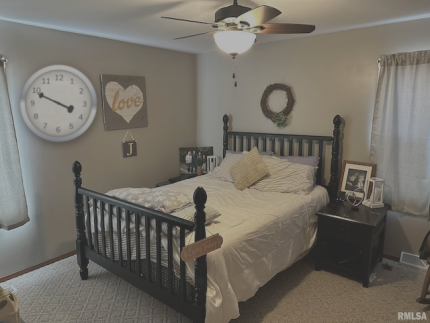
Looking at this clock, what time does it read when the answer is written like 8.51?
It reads 3.49
